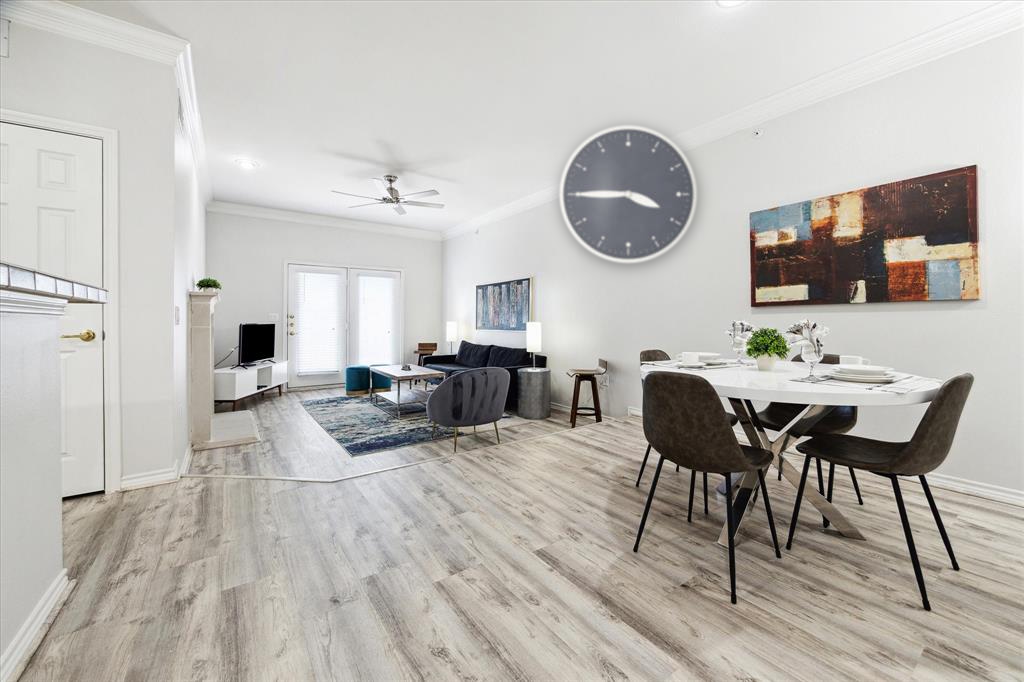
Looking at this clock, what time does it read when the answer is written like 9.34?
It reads 3.45
